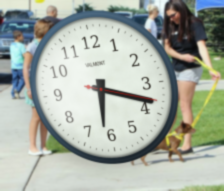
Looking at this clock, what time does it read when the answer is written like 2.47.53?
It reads 6.18.18
